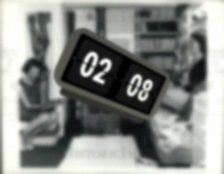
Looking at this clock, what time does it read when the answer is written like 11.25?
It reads 2.08
